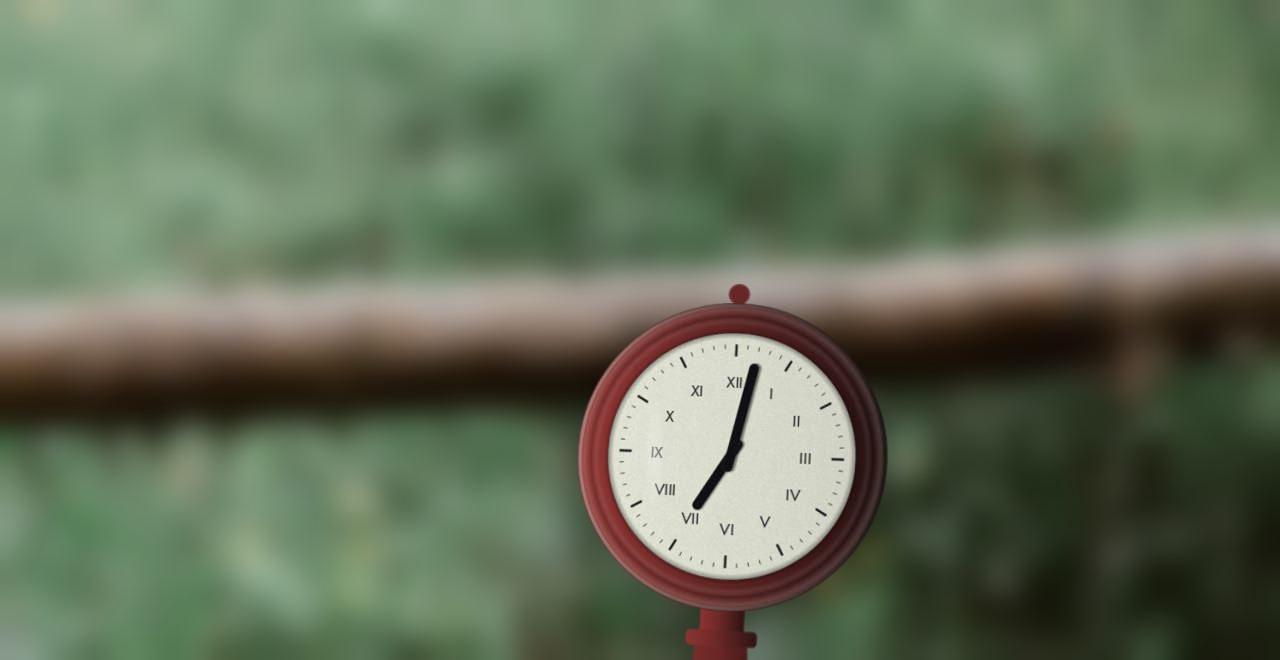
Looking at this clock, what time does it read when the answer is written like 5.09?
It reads 7.02
